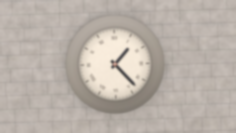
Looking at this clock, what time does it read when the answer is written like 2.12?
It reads 1.23
